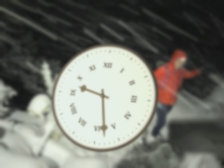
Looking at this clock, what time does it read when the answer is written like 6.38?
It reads 9.28
